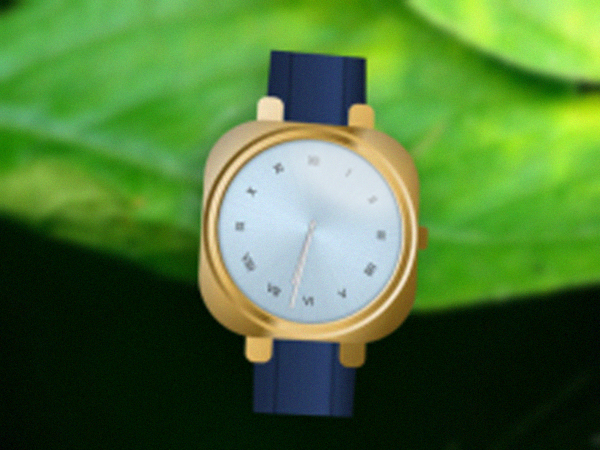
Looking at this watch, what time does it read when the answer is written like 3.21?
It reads 6.32
